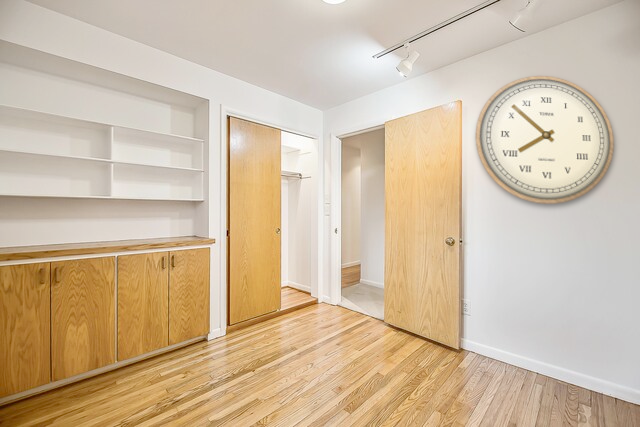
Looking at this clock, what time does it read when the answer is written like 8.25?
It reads 7.52
